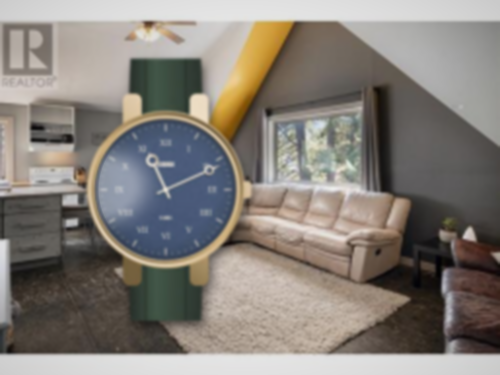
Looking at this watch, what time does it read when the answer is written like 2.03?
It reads 11.11
